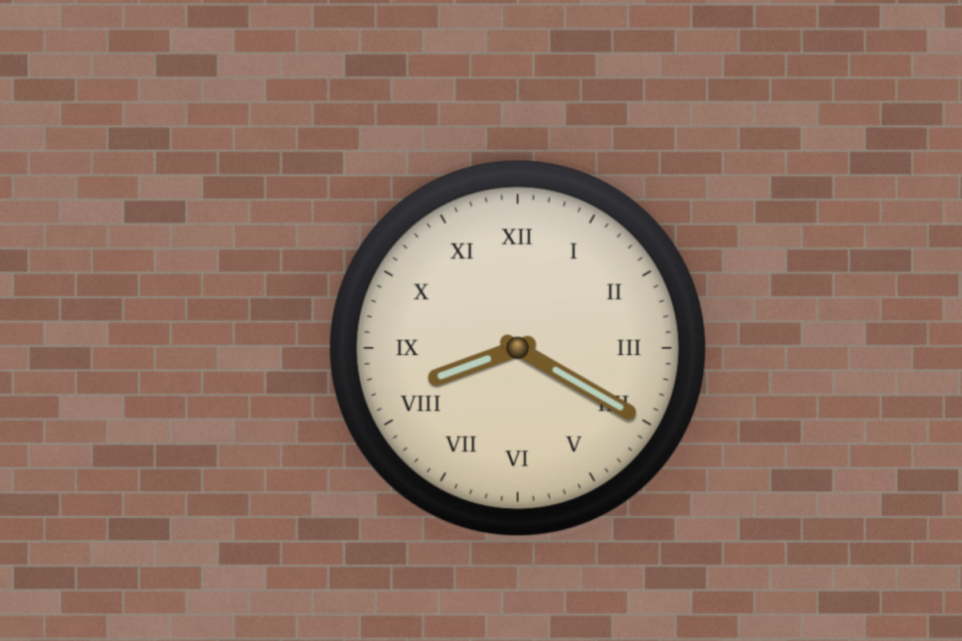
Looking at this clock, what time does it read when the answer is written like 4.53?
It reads 8.20
